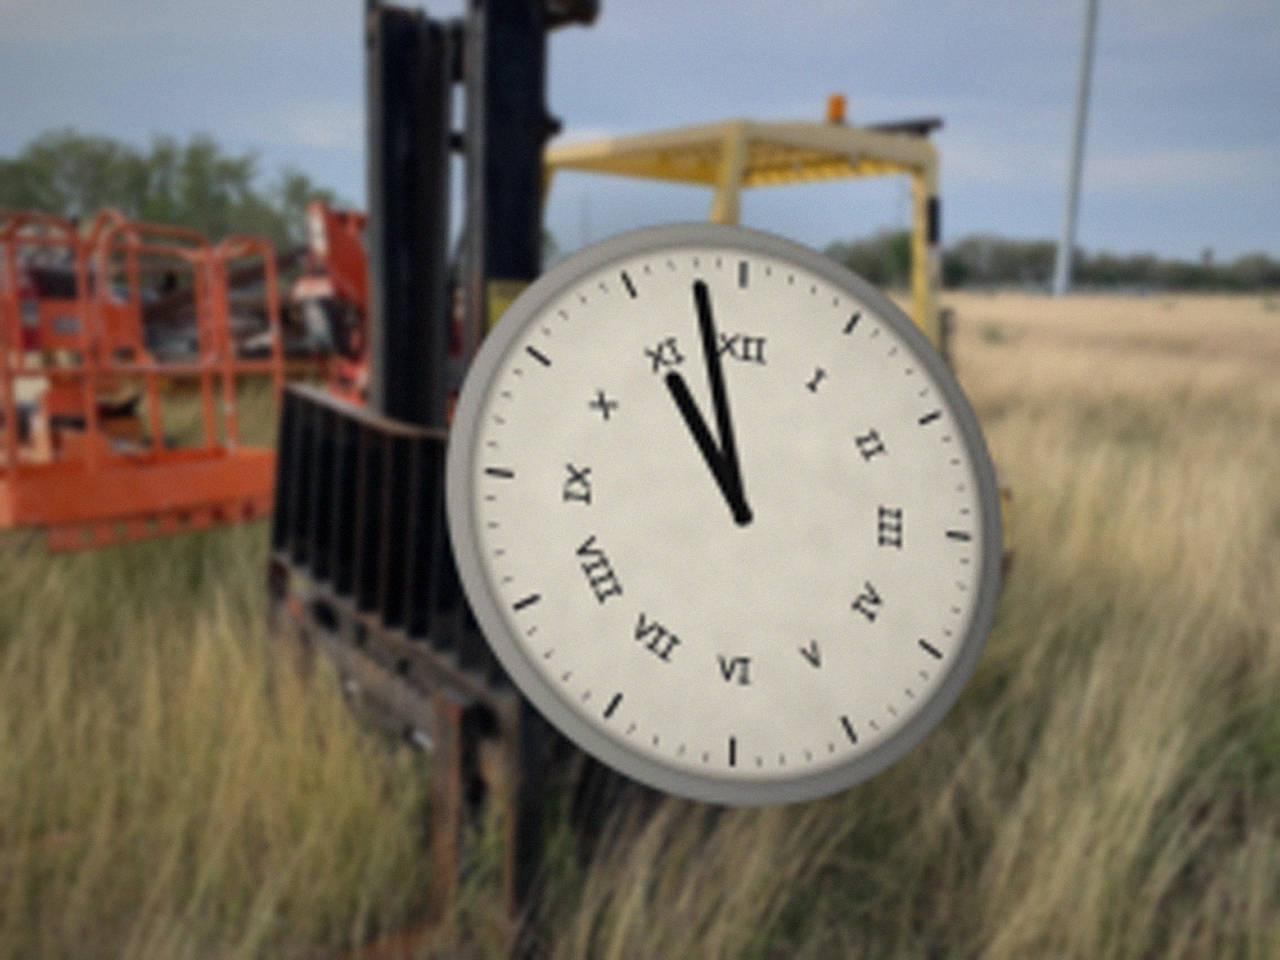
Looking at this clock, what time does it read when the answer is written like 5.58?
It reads 10.58
